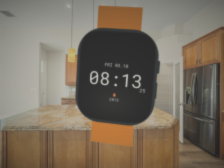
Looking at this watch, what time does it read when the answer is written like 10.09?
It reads 8.13
